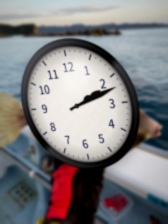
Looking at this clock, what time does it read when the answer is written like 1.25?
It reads 2.12
